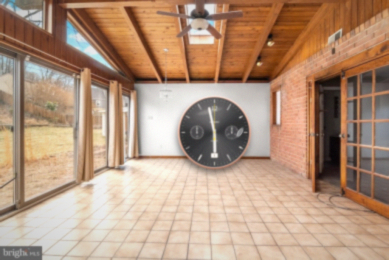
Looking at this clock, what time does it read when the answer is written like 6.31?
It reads 5.58
